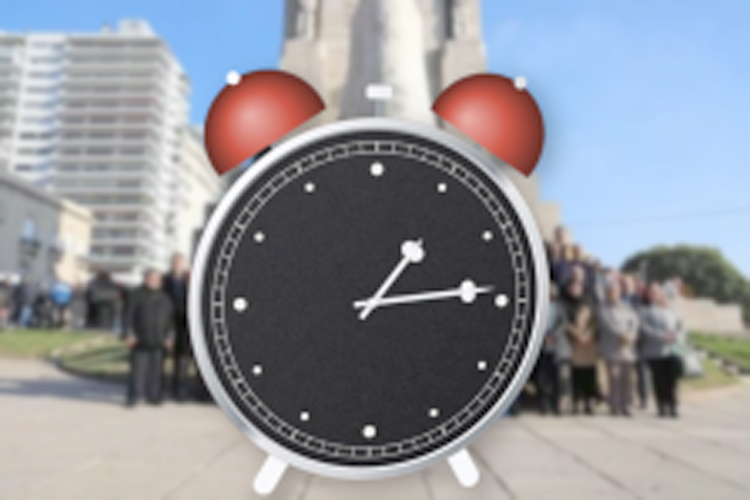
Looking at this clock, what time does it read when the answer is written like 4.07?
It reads 1.14
